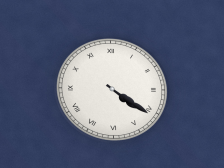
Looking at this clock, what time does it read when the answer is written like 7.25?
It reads 4.21
